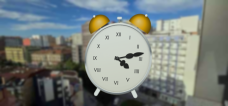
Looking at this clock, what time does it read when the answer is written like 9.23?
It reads 4.13
